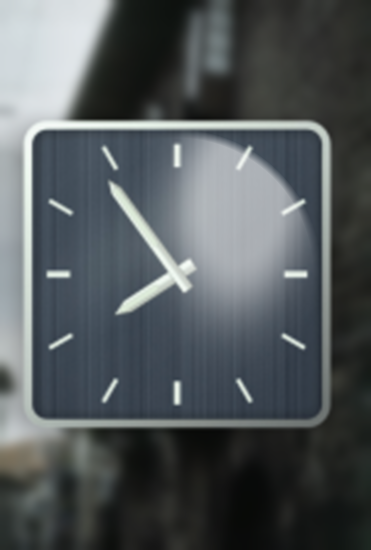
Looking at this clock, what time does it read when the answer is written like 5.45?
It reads 7.54
